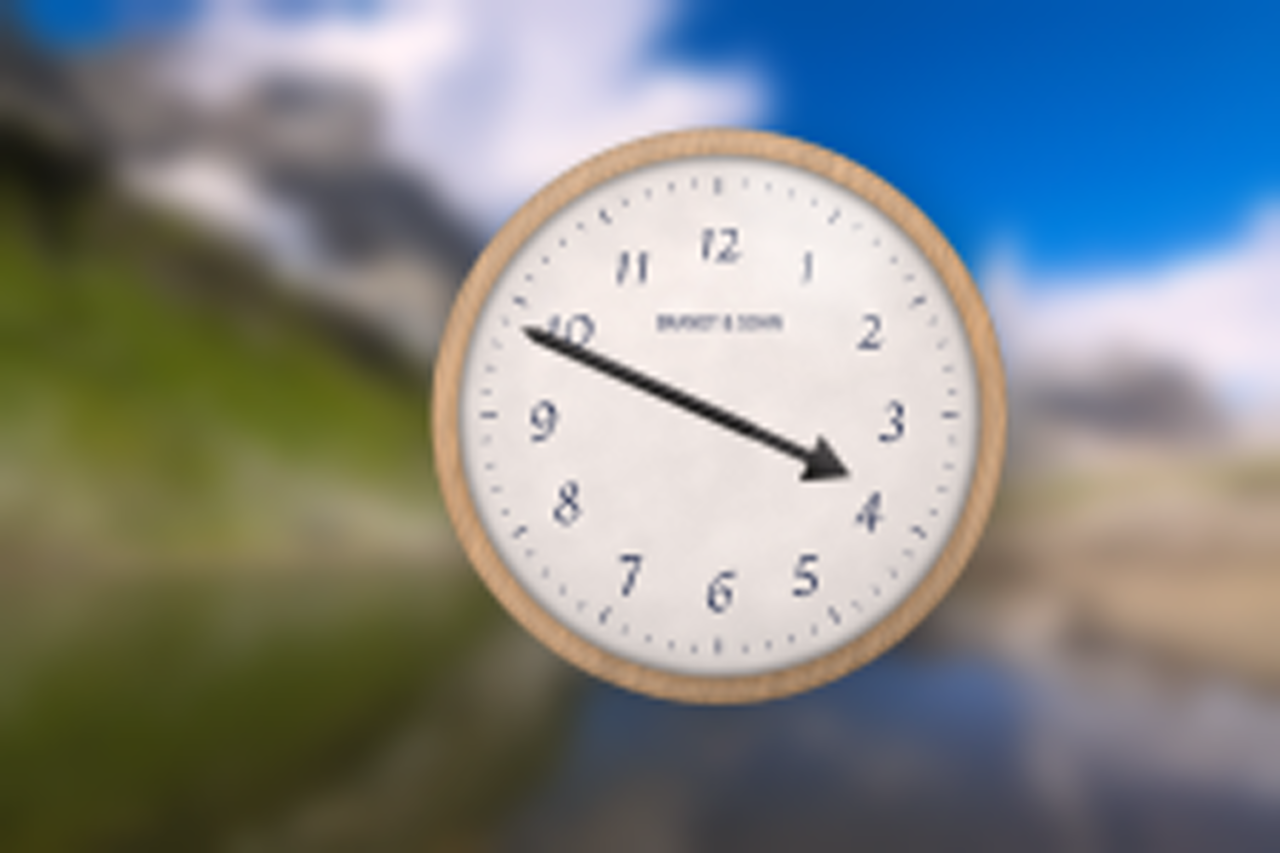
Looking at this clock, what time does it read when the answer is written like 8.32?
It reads 3.49
